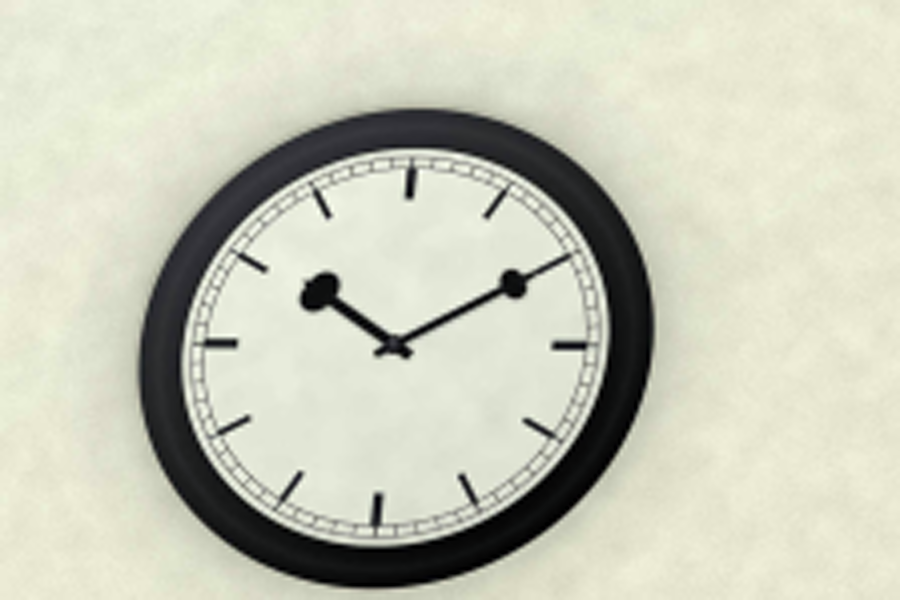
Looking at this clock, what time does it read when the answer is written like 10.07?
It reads 10.10
